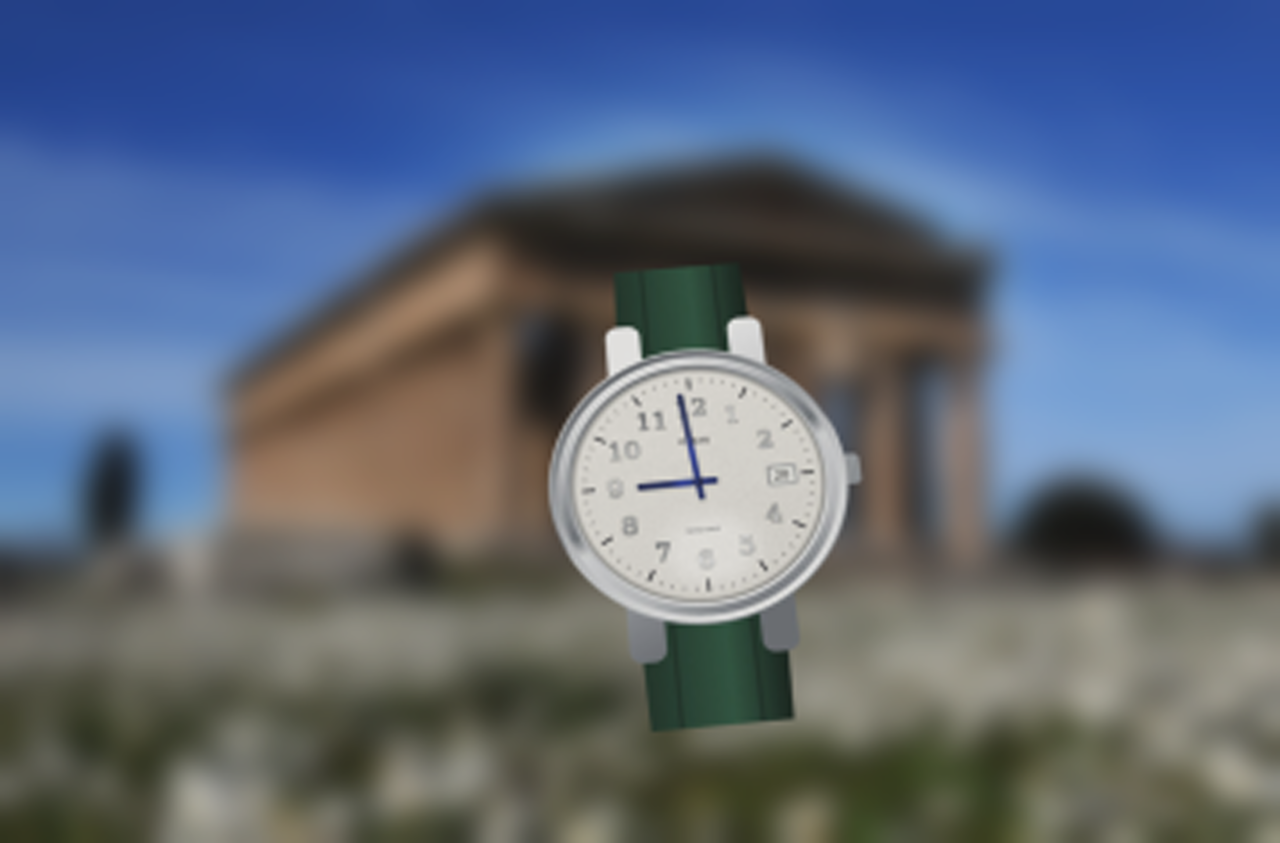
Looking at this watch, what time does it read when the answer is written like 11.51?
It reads 8.59
